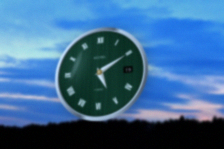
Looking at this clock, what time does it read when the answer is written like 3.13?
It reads 5.10
